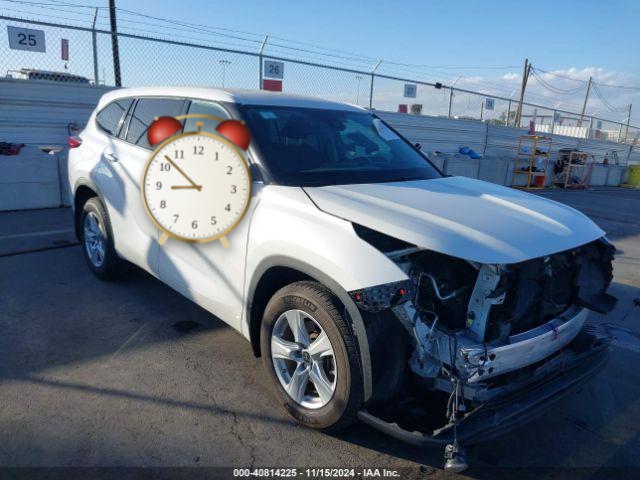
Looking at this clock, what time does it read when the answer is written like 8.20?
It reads 8.52
